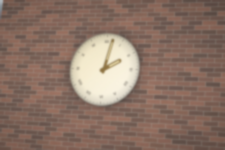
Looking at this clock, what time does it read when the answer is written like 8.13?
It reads 2.02
